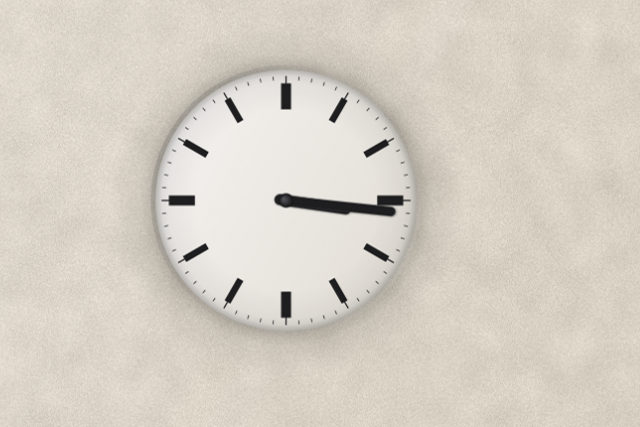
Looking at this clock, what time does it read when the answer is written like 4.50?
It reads 3.16
